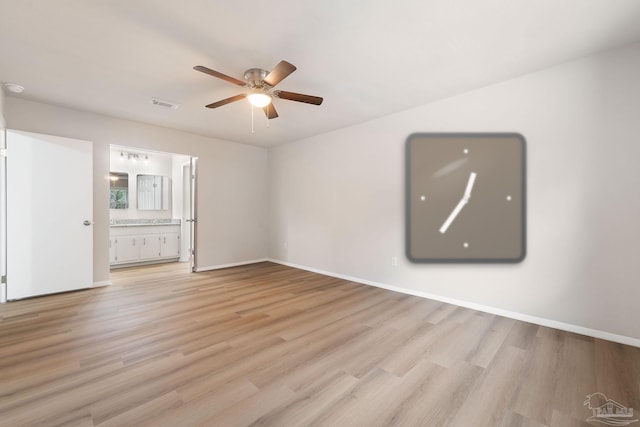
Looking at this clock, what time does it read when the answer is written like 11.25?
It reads 12.36
